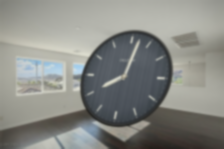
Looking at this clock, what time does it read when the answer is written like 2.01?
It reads 8.02
